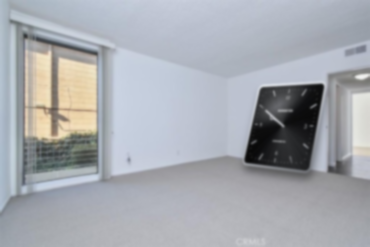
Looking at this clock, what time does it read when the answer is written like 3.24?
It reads 9.50
